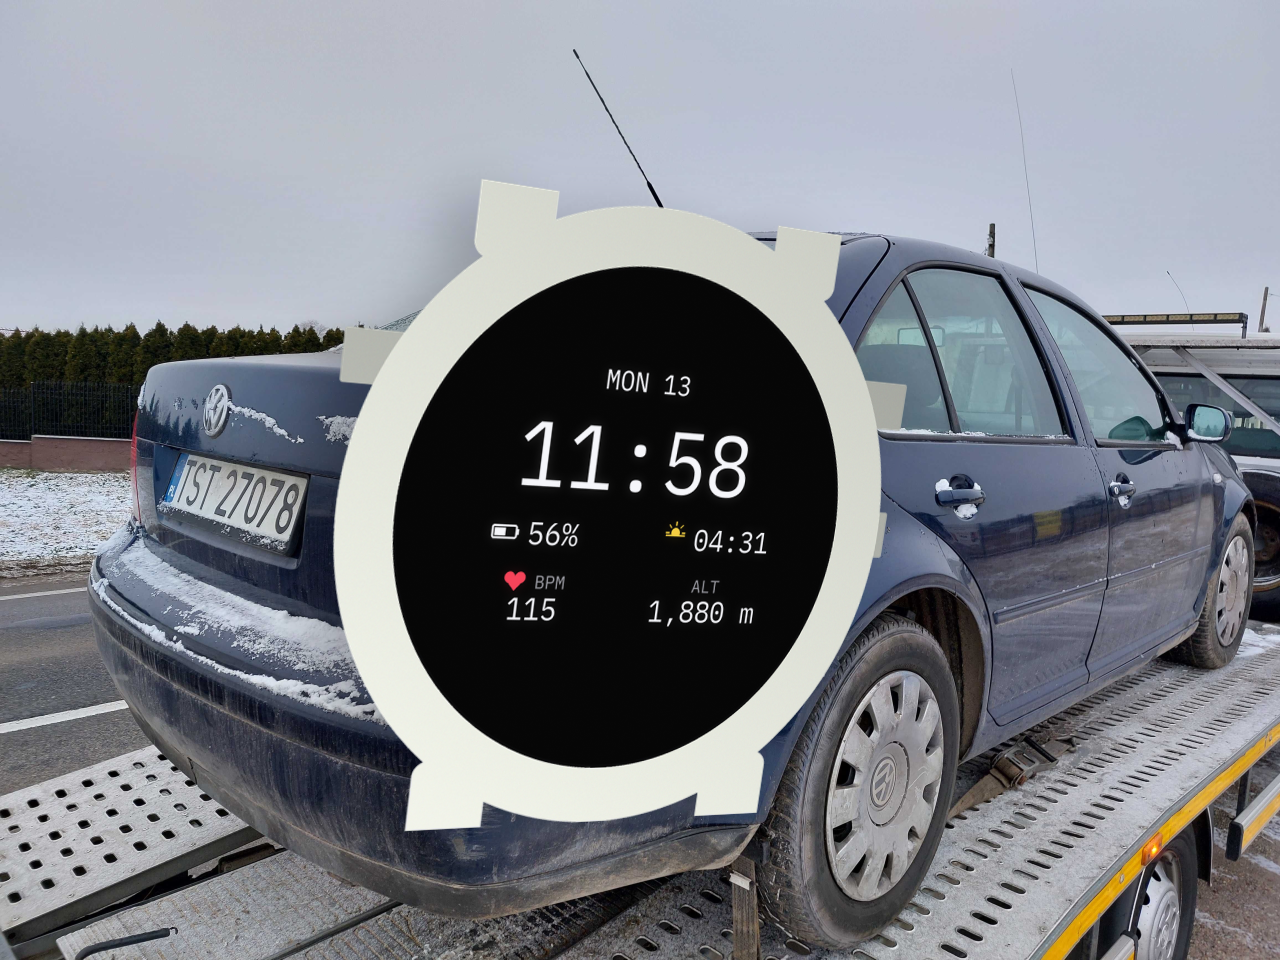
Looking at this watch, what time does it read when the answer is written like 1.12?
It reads 11.58
